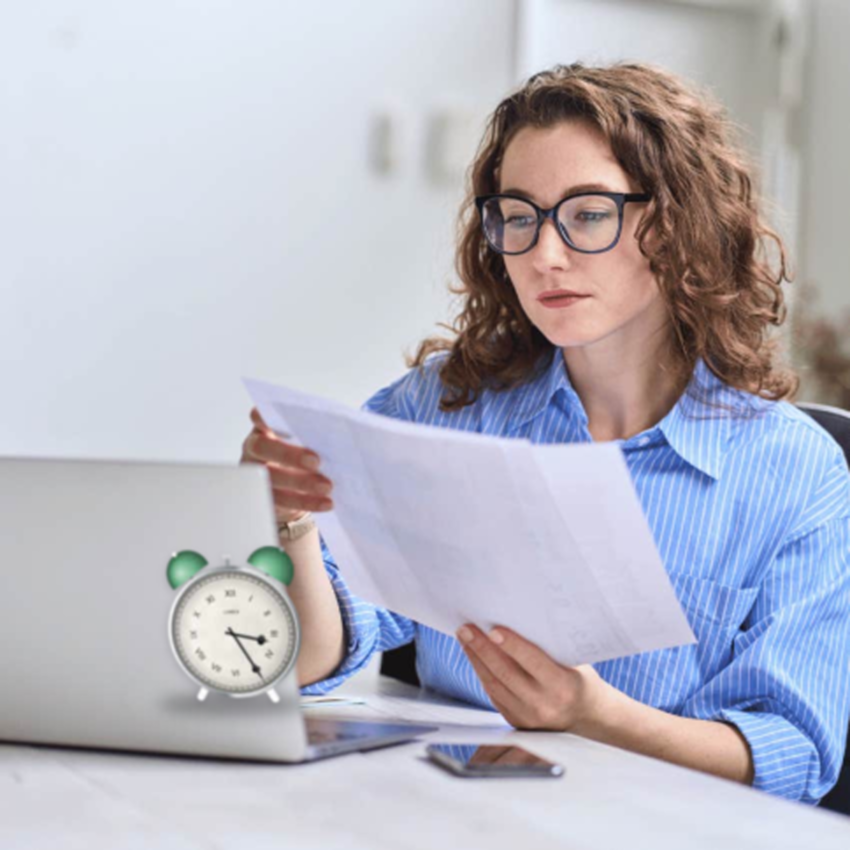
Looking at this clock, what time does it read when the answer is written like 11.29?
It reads 3.25
